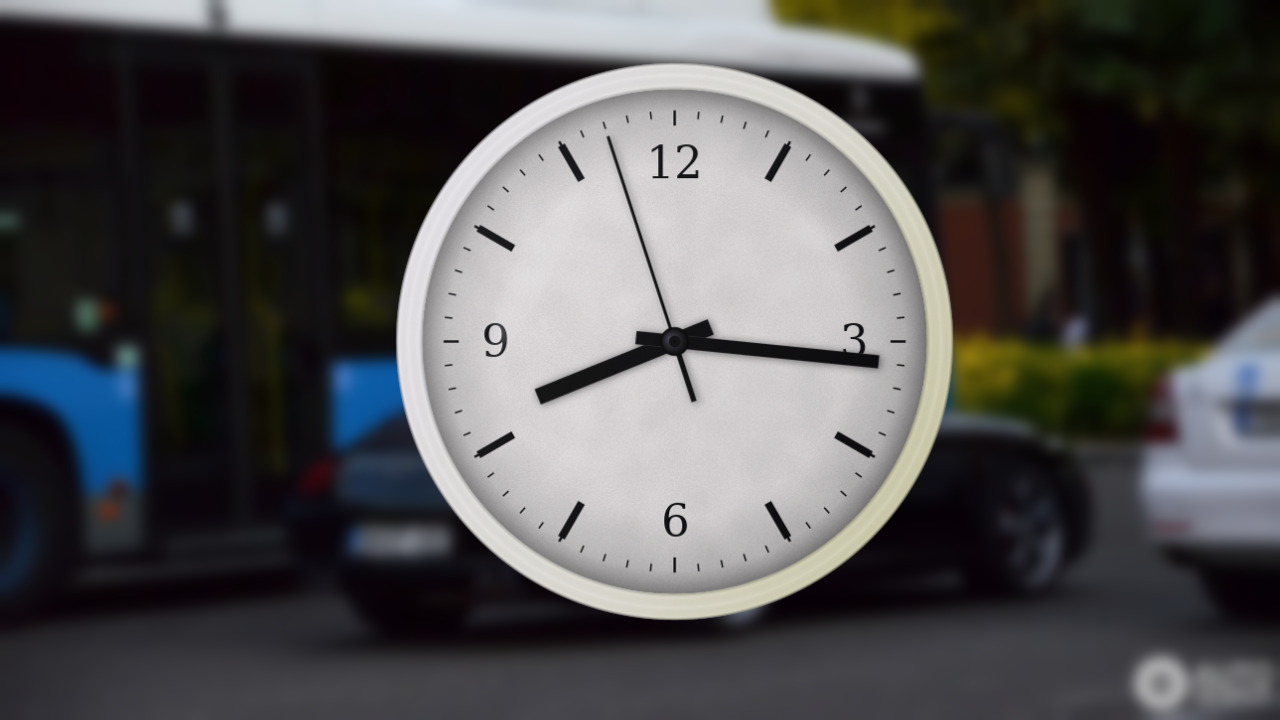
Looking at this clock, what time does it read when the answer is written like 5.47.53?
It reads 8.15.57
